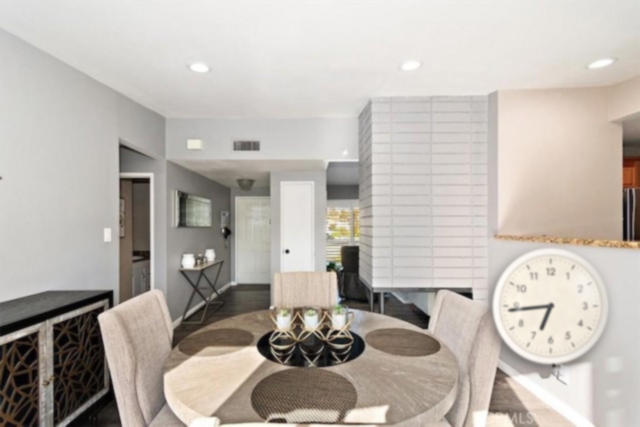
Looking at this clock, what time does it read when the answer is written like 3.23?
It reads 6.44
